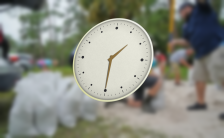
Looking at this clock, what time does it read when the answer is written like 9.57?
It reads 1.30
